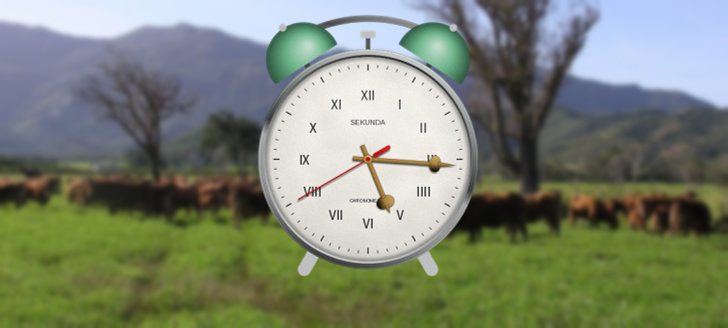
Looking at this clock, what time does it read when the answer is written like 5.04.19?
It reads 5.15.40
